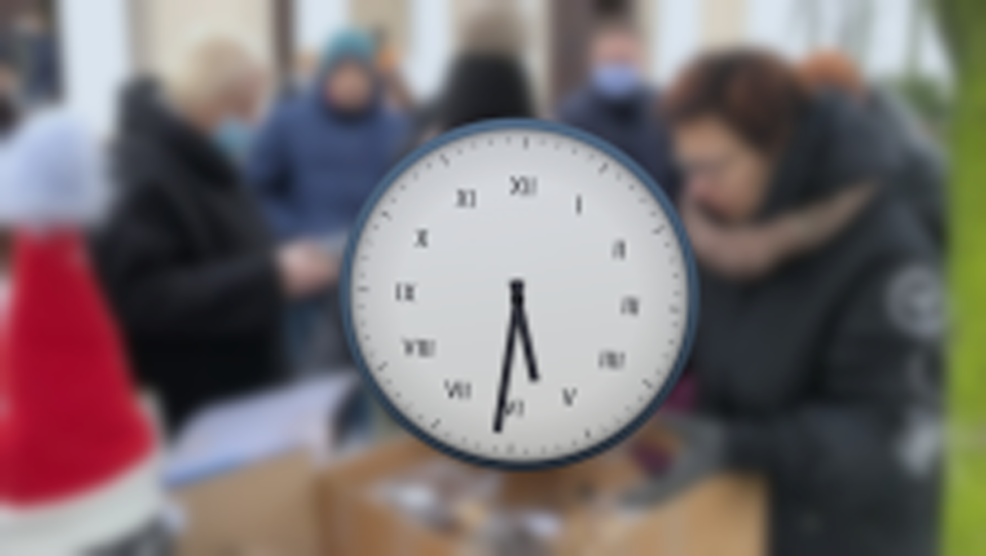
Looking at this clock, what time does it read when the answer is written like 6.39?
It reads 5.31
